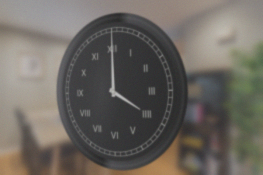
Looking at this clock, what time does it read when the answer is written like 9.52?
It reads 4.00
